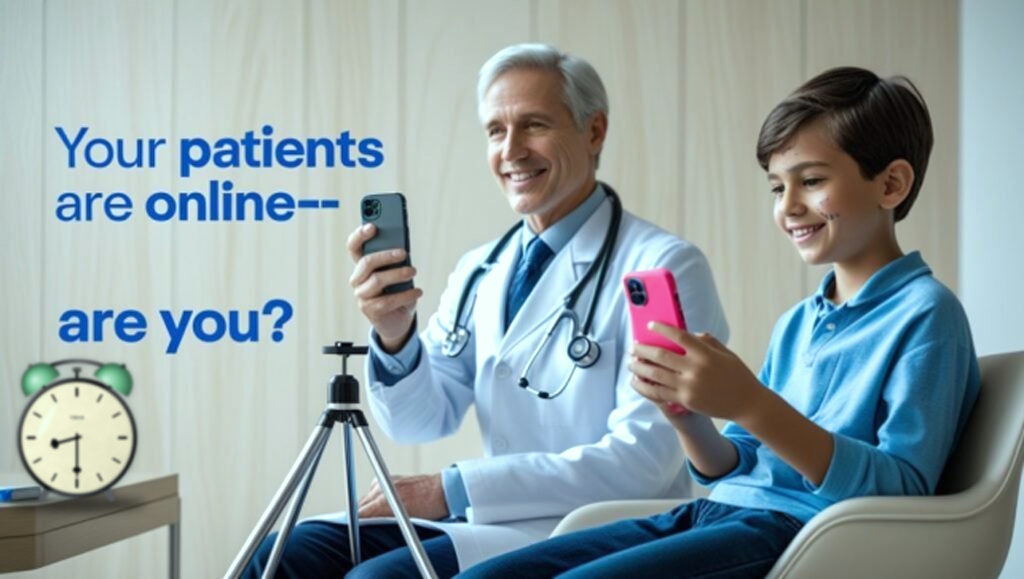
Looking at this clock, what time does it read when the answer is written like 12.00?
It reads 8.30
